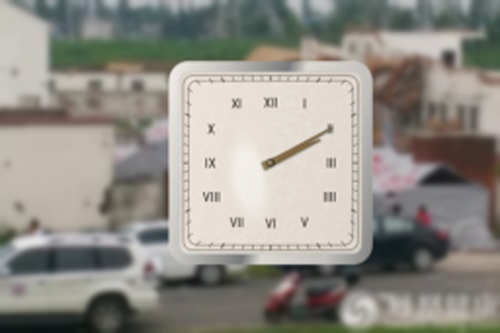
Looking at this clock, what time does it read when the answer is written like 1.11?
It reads 2.10
